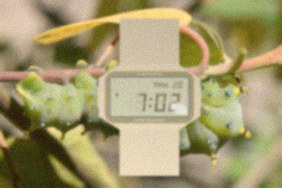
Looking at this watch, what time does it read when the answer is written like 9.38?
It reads 7.02
